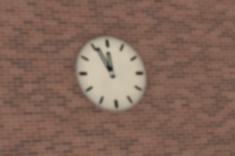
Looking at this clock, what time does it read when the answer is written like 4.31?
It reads 11.56
